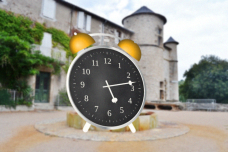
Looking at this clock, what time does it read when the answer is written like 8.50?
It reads 5.13
